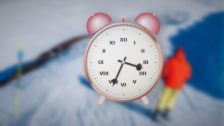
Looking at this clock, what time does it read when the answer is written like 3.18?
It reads 3.34
